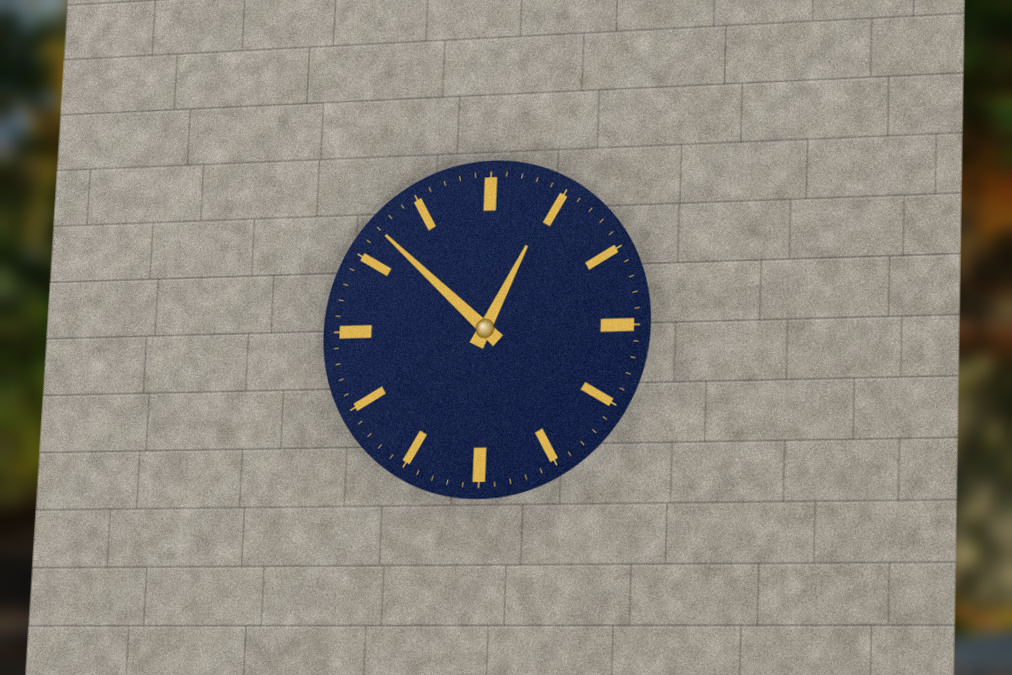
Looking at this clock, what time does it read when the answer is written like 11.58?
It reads 12.52
